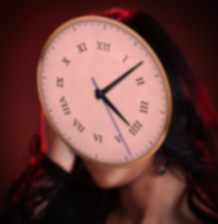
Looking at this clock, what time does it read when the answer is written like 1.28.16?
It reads 4.07.24
